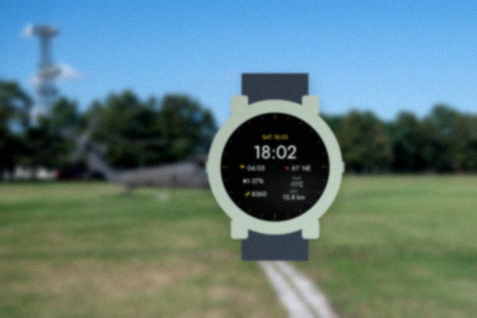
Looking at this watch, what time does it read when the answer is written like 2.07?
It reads 18.02
